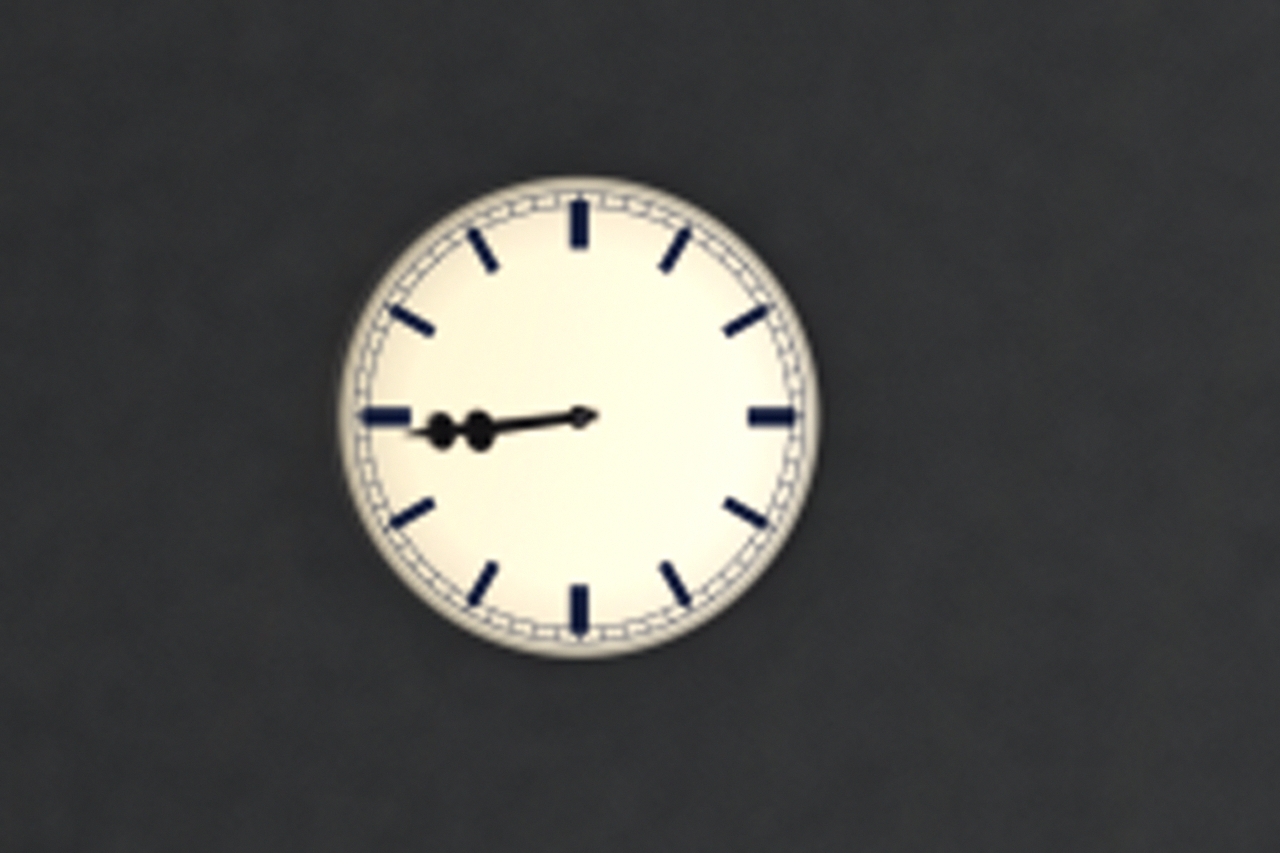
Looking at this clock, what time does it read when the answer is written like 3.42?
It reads 8.44
